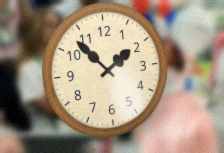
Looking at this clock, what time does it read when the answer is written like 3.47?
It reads 1.53
